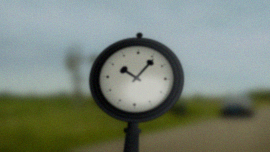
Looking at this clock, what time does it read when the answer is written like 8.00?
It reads 10.06
